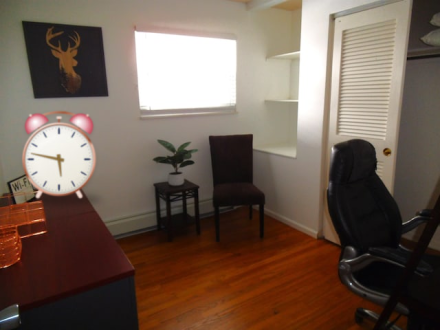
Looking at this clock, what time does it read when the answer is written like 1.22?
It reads 5.47
